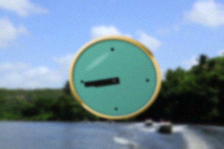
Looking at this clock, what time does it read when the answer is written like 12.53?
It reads 8.44
